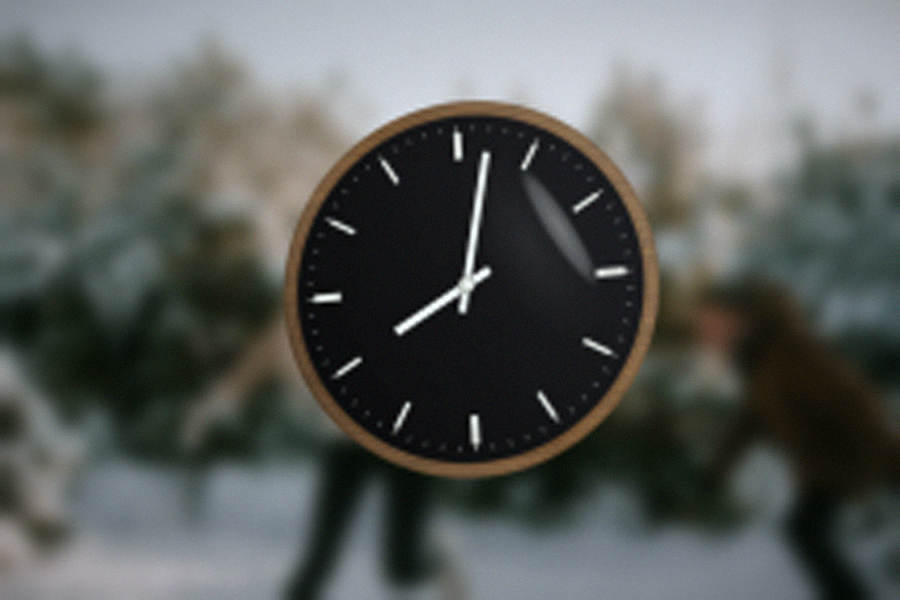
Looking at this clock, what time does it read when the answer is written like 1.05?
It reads 8.02
